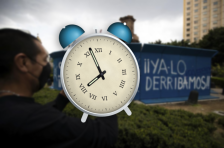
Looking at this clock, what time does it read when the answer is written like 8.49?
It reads 7.57
